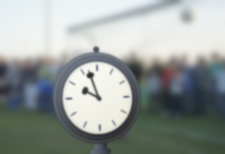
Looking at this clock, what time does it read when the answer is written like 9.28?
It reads 9.57
